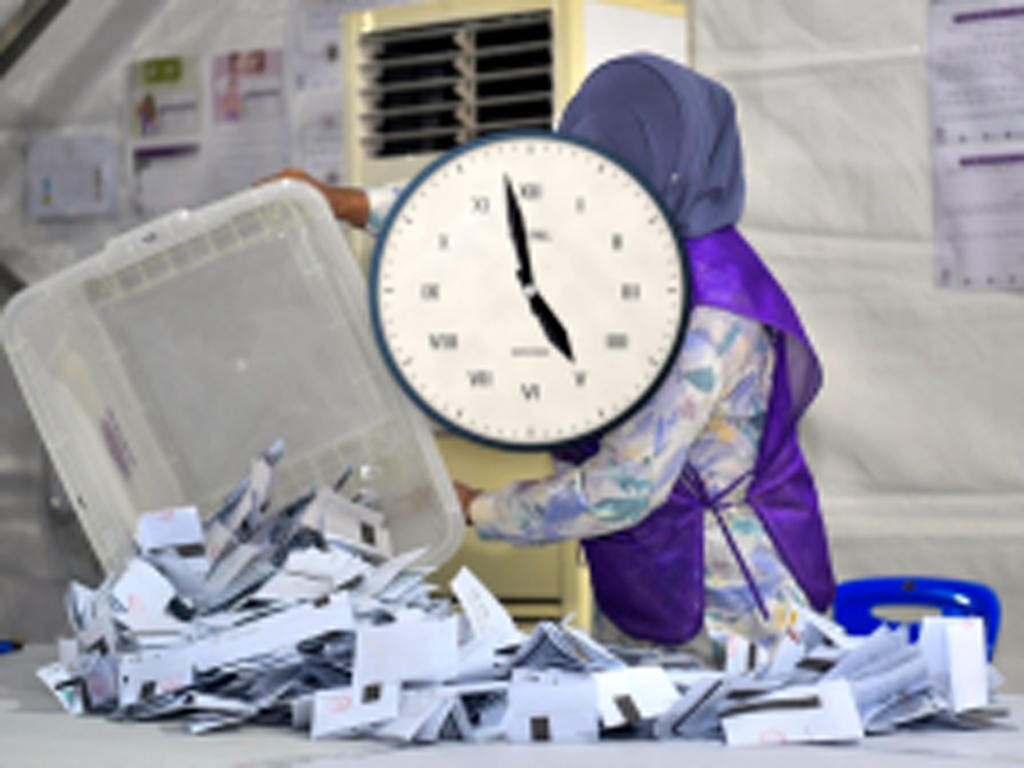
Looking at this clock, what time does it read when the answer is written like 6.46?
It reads 4.58
